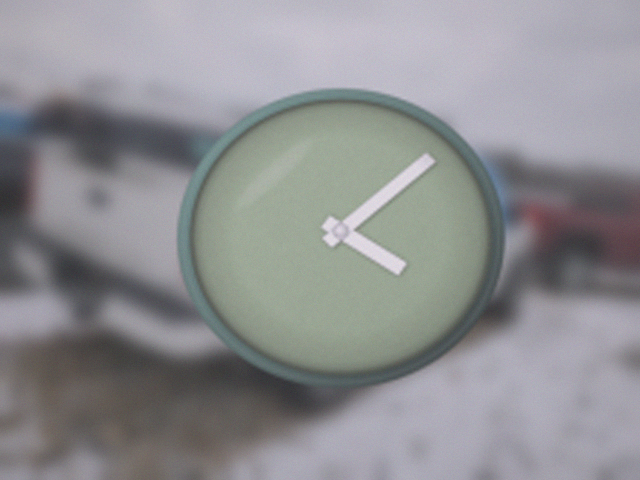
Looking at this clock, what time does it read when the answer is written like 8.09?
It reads 4.08
